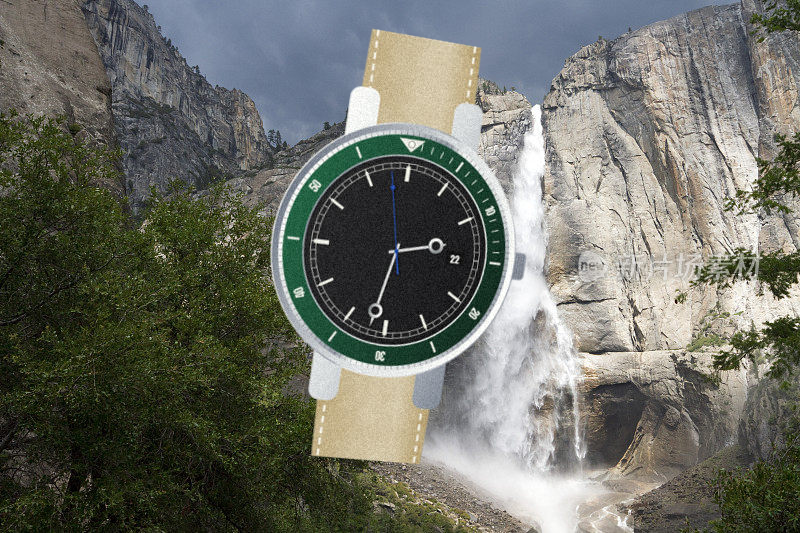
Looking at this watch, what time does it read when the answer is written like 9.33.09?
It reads 2.31.58
